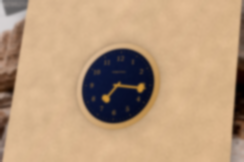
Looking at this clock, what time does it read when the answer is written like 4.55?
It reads 7.16
